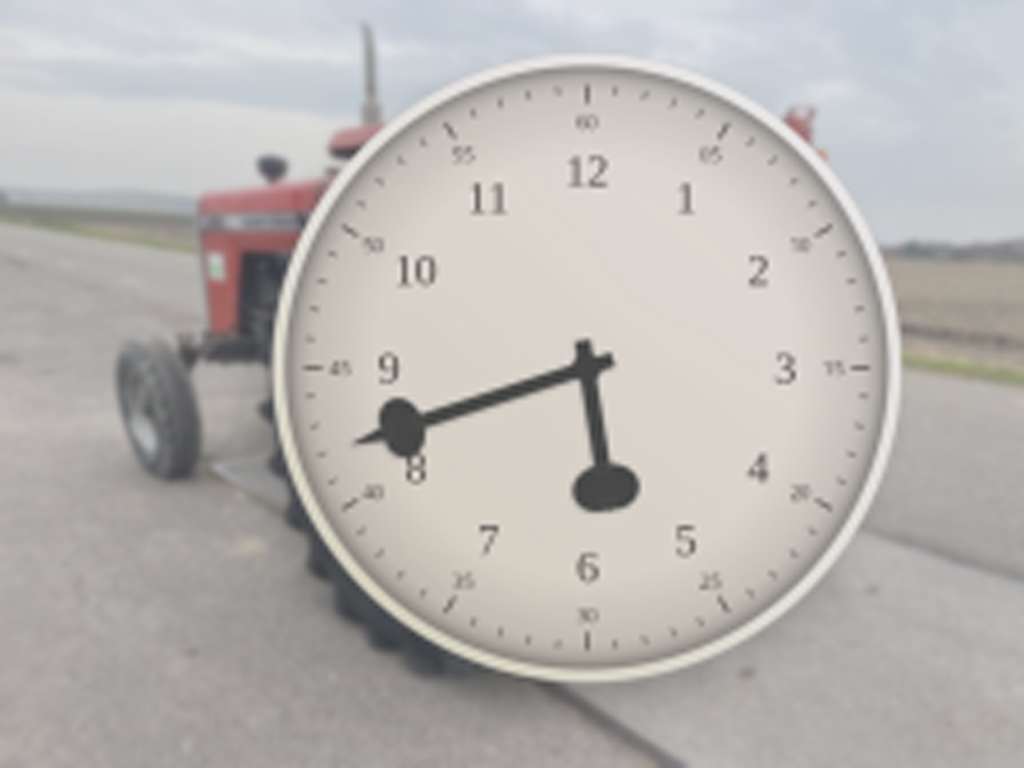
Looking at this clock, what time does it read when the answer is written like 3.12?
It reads 5.42
